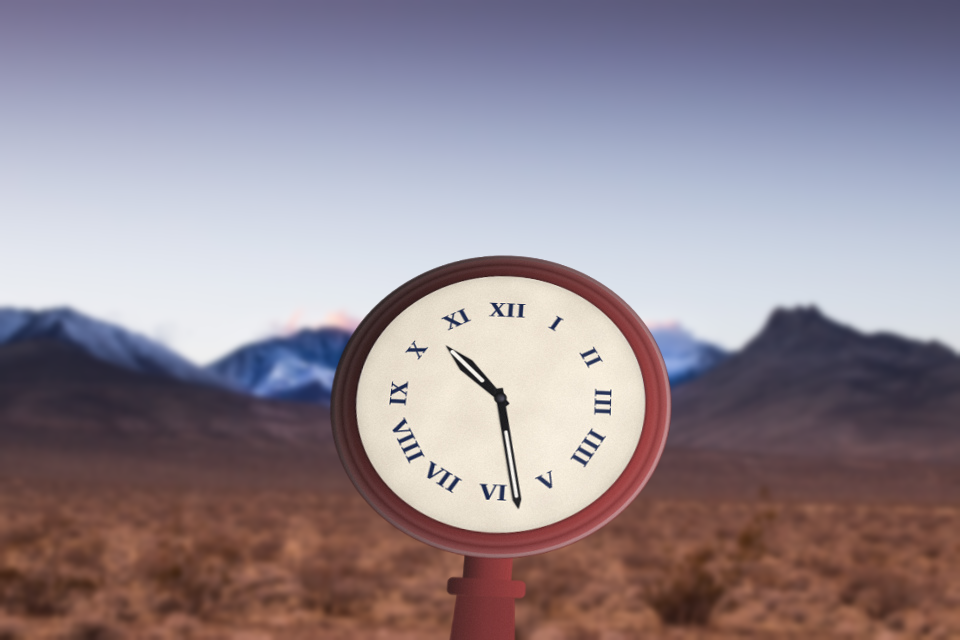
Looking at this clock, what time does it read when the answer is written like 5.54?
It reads 10.28
